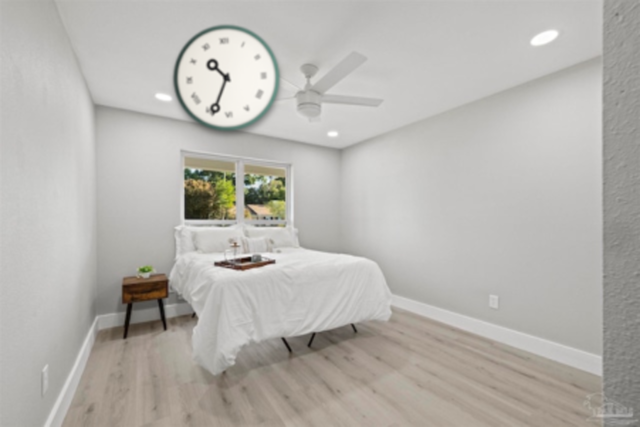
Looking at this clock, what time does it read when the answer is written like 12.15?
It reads 10.34
